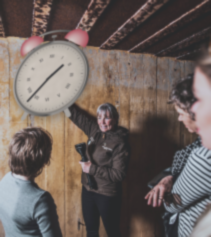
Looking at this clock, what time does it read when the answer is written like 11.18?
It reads 1.37
